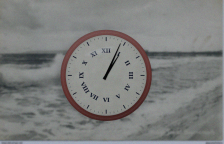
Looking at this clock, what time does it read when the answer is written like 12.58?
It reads 1.04
